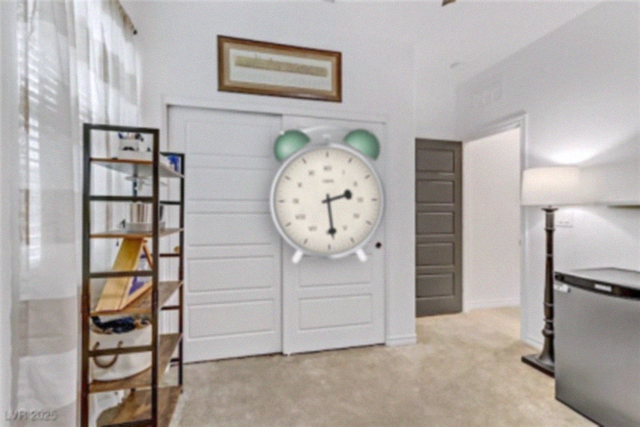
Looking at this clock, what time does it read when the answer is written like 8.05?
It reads 2.29
